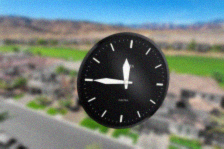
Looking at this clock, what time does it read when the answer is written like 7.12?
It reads 11.45
